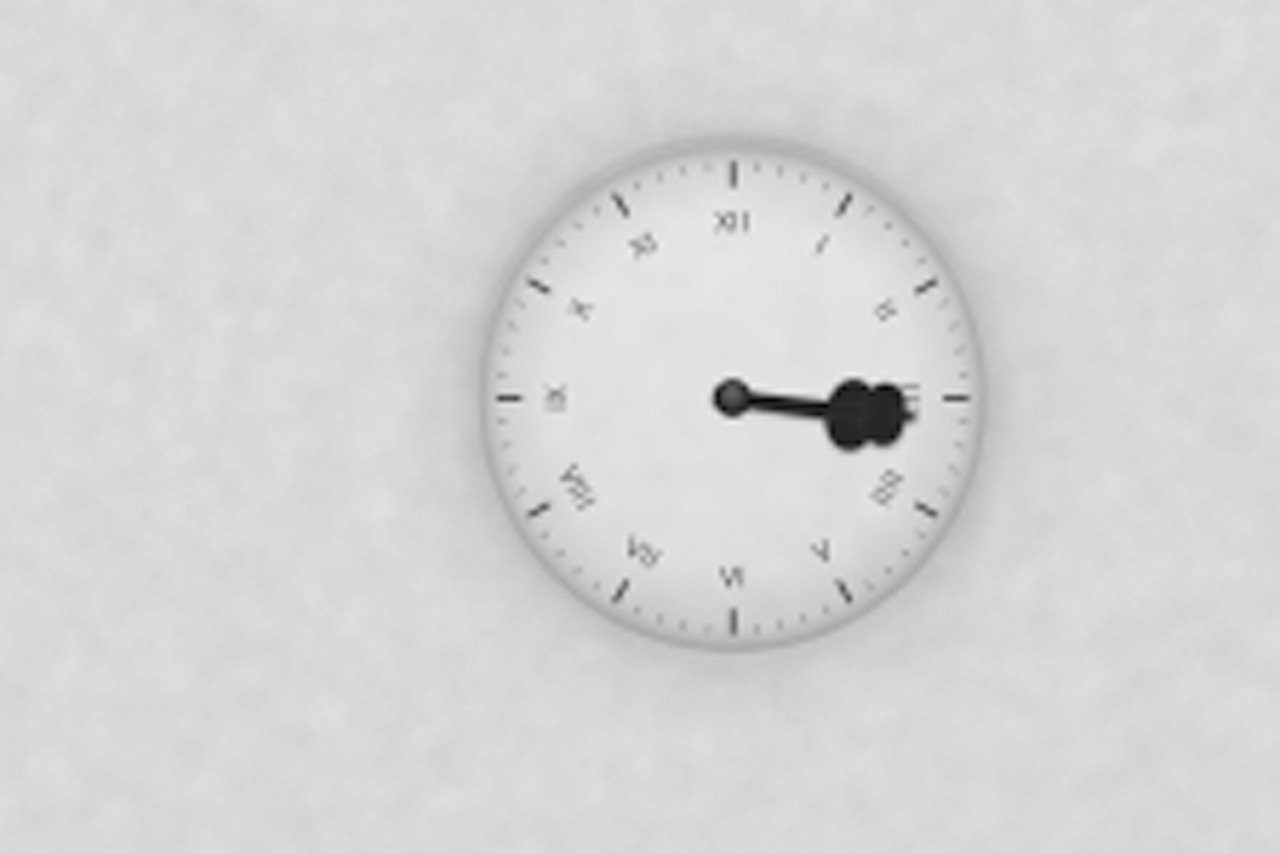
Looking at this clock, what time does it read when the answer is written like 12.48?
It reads 3.16
